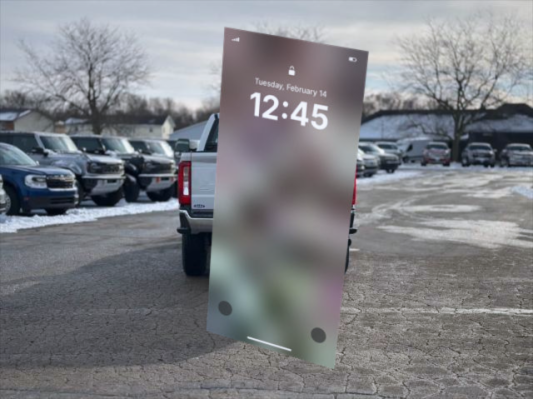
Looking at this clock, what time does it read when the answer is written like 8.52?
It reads 12.45
